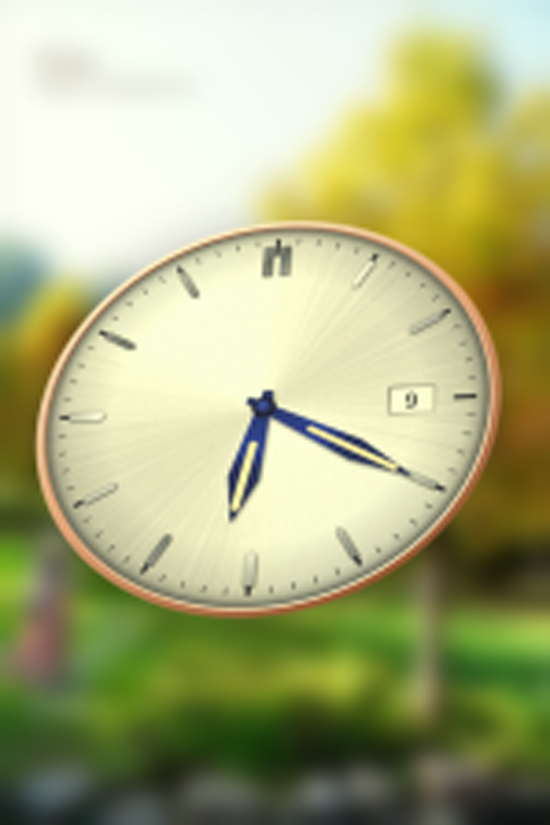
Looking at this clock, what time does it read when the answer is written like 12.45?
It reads 6.20
